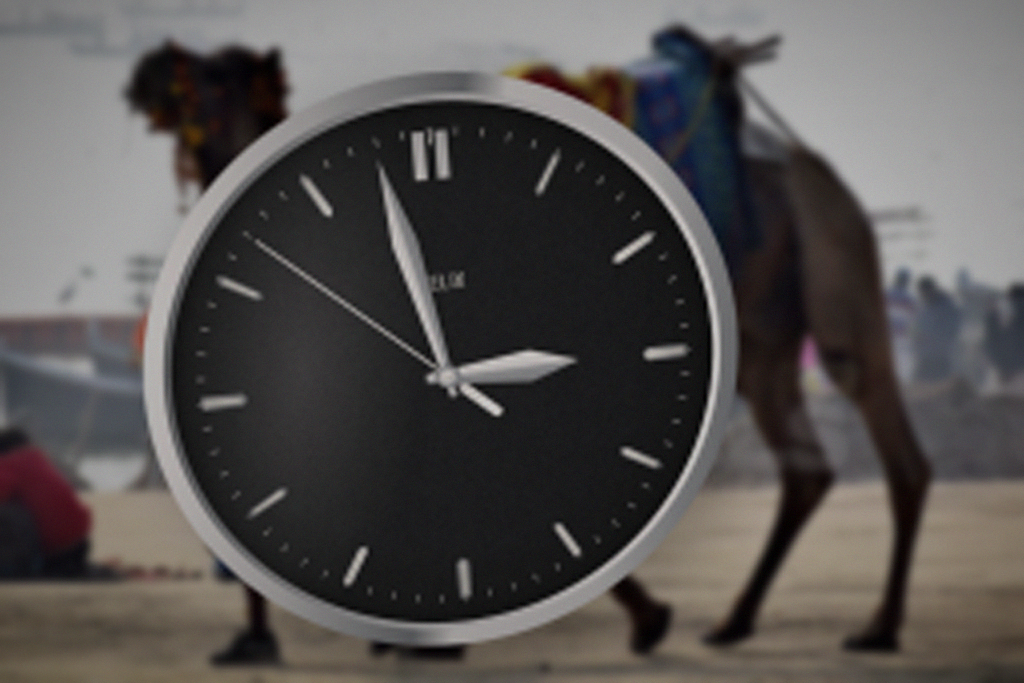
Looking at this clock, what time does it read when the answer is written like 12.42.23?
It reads 2.57.52
